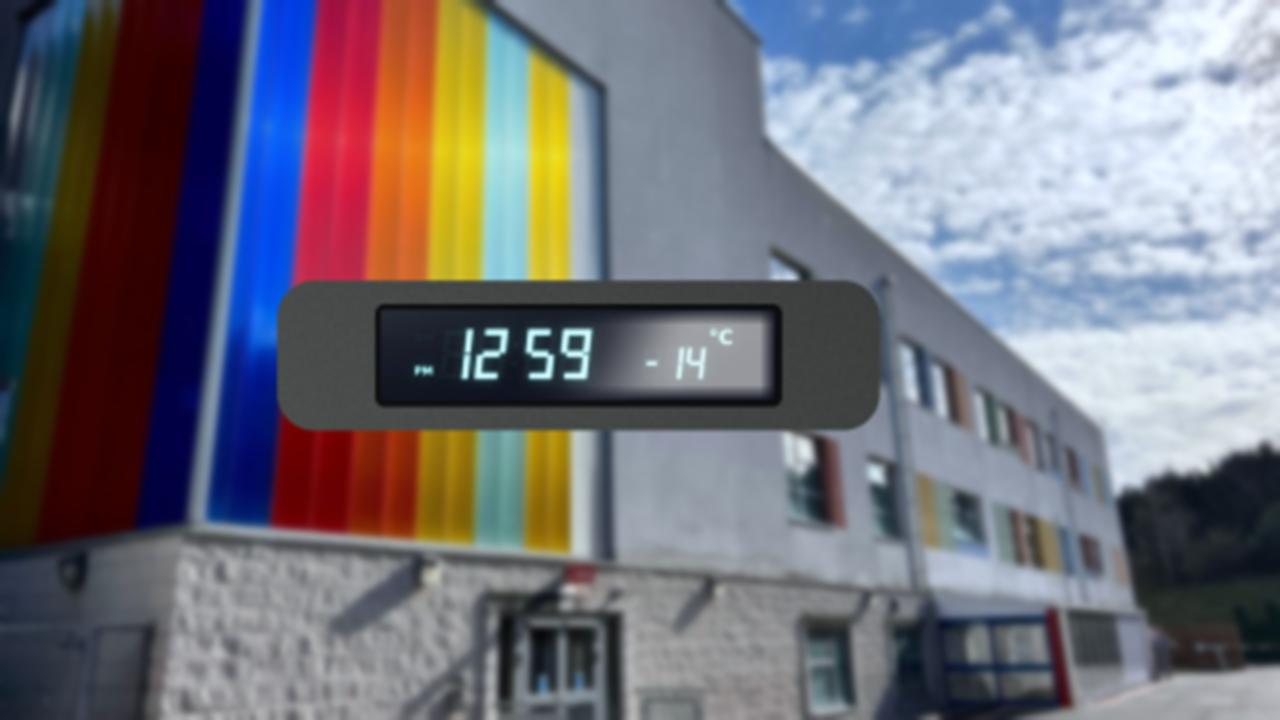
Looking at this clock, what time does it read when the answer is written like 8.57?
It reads 12.59
